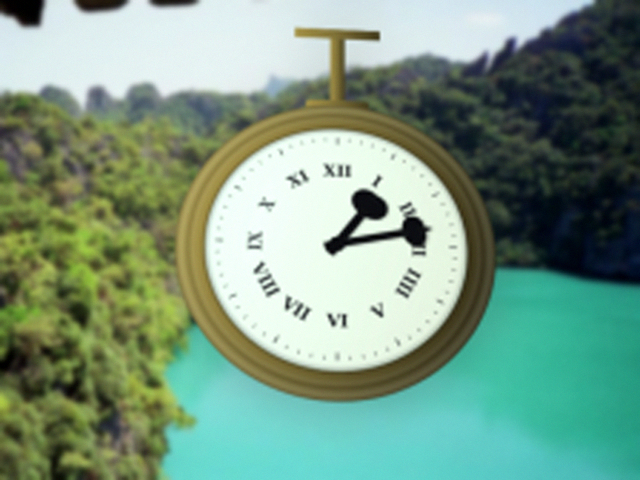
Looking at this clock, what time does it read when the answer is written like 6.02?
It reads 1.13
